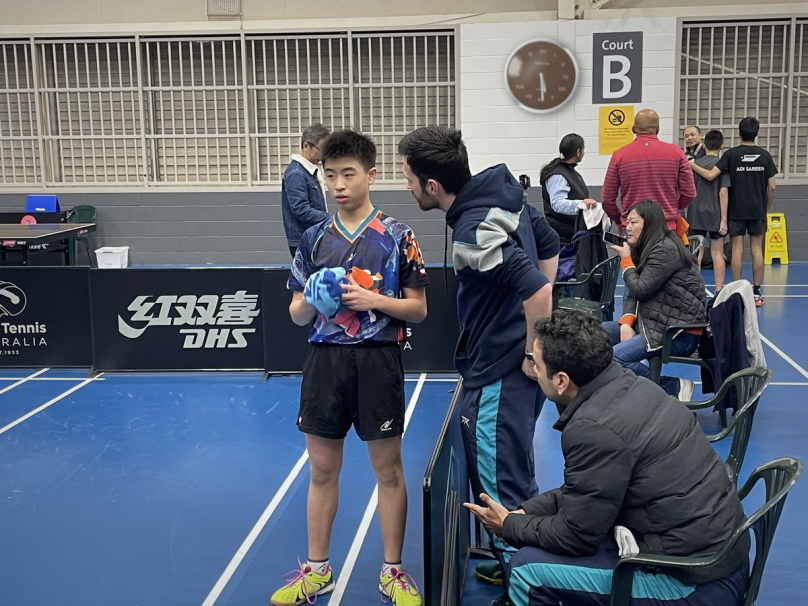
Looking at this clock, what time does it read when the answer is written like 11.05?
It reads 5.29
